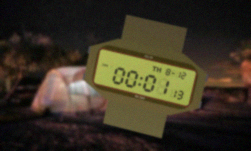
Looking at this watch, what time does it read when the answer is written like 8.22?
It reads 0.01
